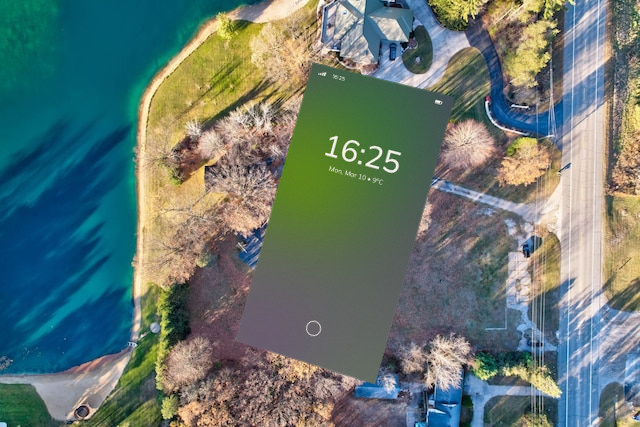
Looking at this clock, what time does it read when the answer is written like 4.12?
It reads 16.25
